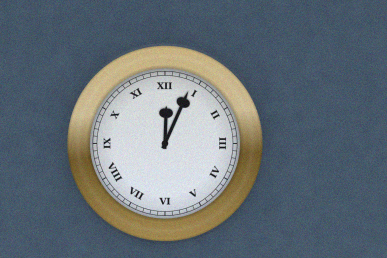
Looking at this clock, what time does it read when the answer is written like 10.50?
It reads 12.04
